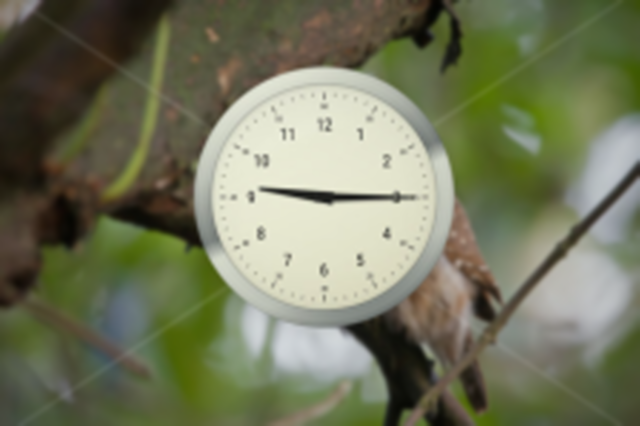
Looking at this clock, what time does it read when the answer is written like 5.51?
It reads 9.15
